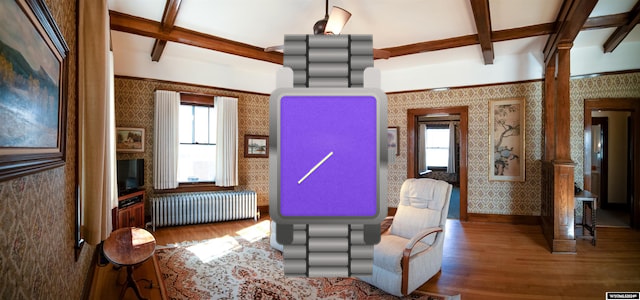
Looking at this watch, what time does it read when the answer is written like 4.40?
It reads 7.38
